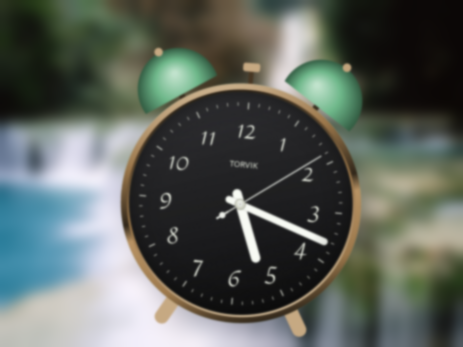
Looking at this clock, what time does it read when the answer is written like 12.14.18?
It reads 5.18.09
